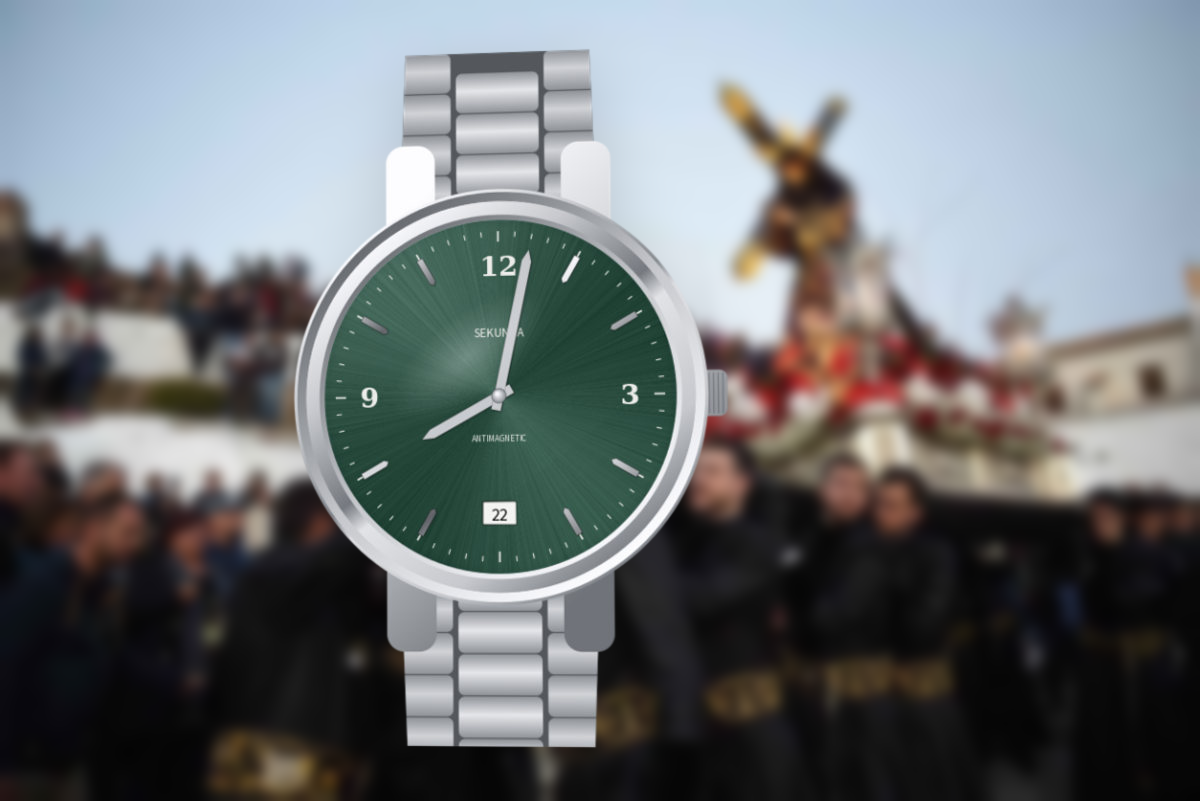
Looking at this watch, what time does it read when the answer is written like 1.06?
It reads 8.02
